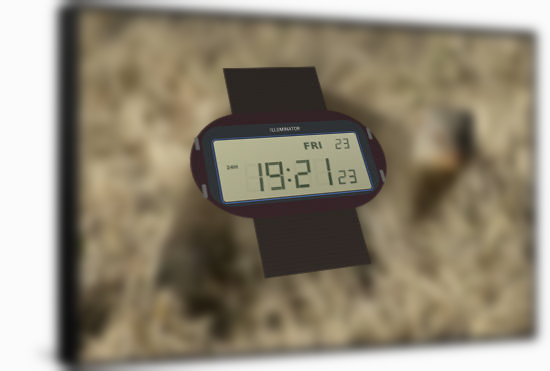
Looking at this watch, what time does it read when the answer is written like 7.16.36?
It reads 19.21.23
